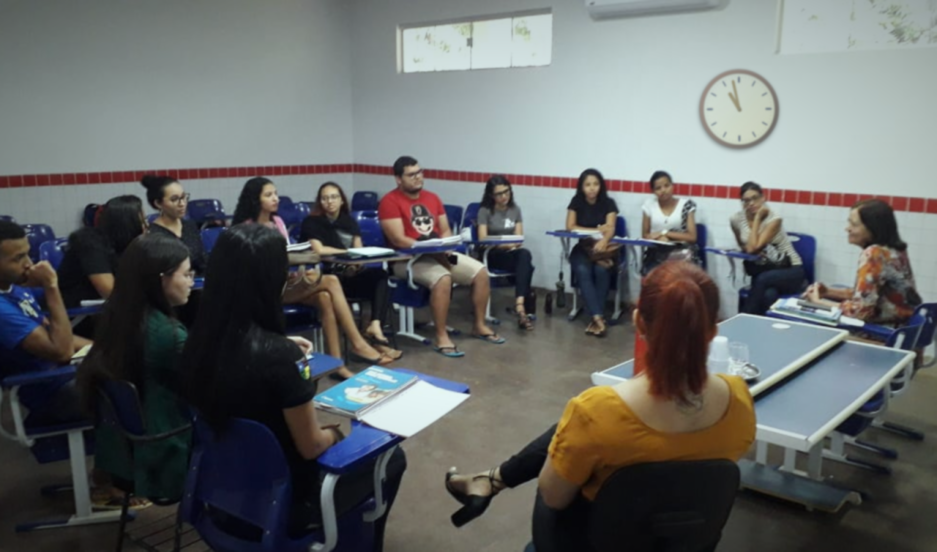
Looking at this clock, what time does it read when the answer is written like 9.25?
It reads 10.58
